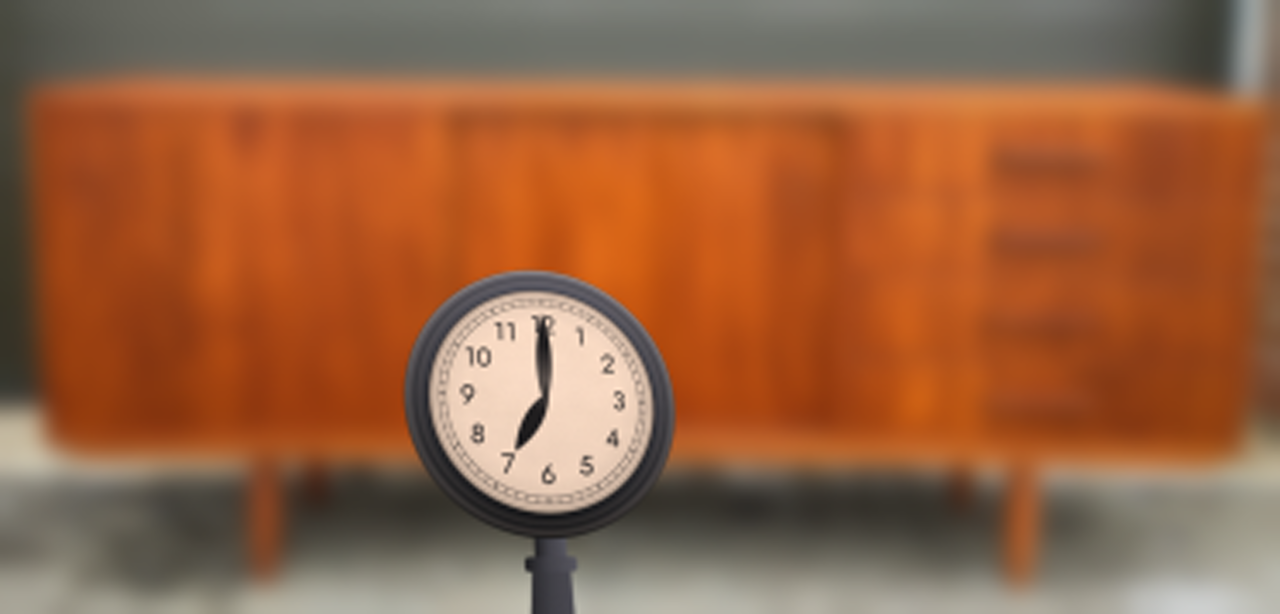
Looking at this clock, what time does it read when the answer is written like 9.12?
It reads 7.00
